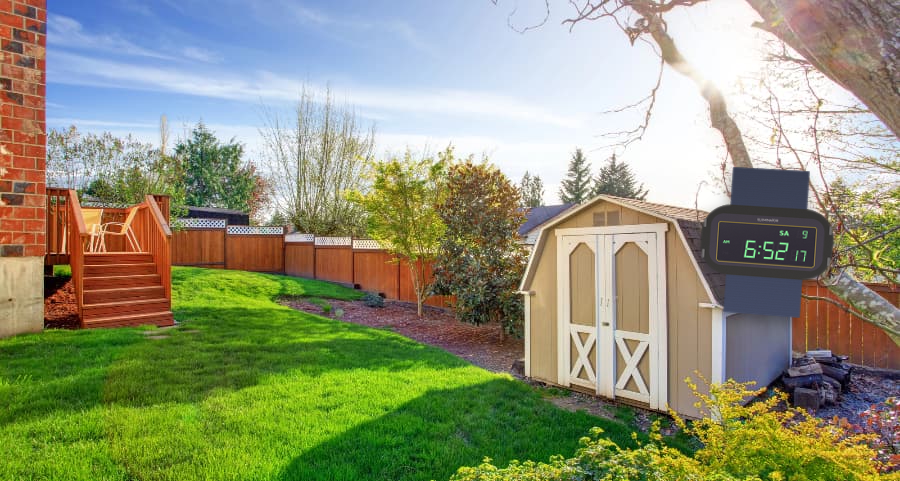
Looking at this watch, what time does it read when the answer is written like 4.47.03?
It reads 6.52.17
